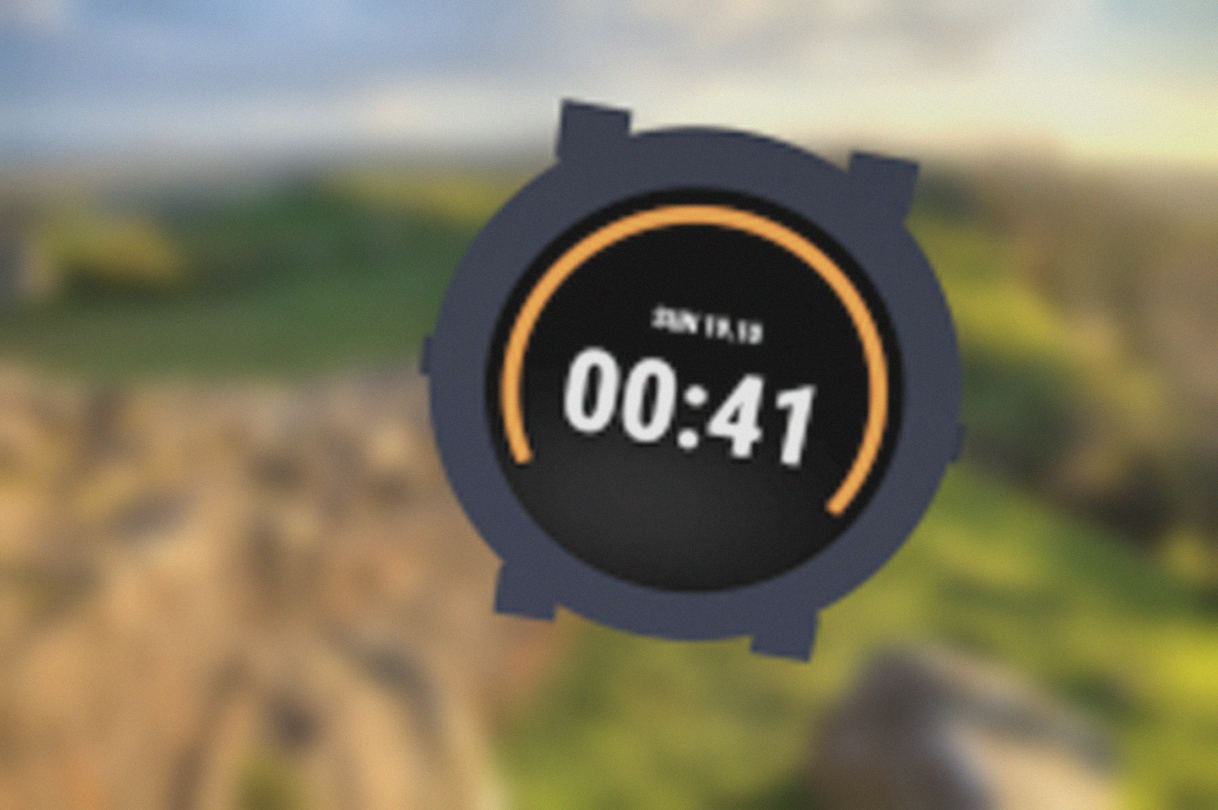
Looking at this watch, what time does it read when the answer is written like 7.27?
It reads 0.41
